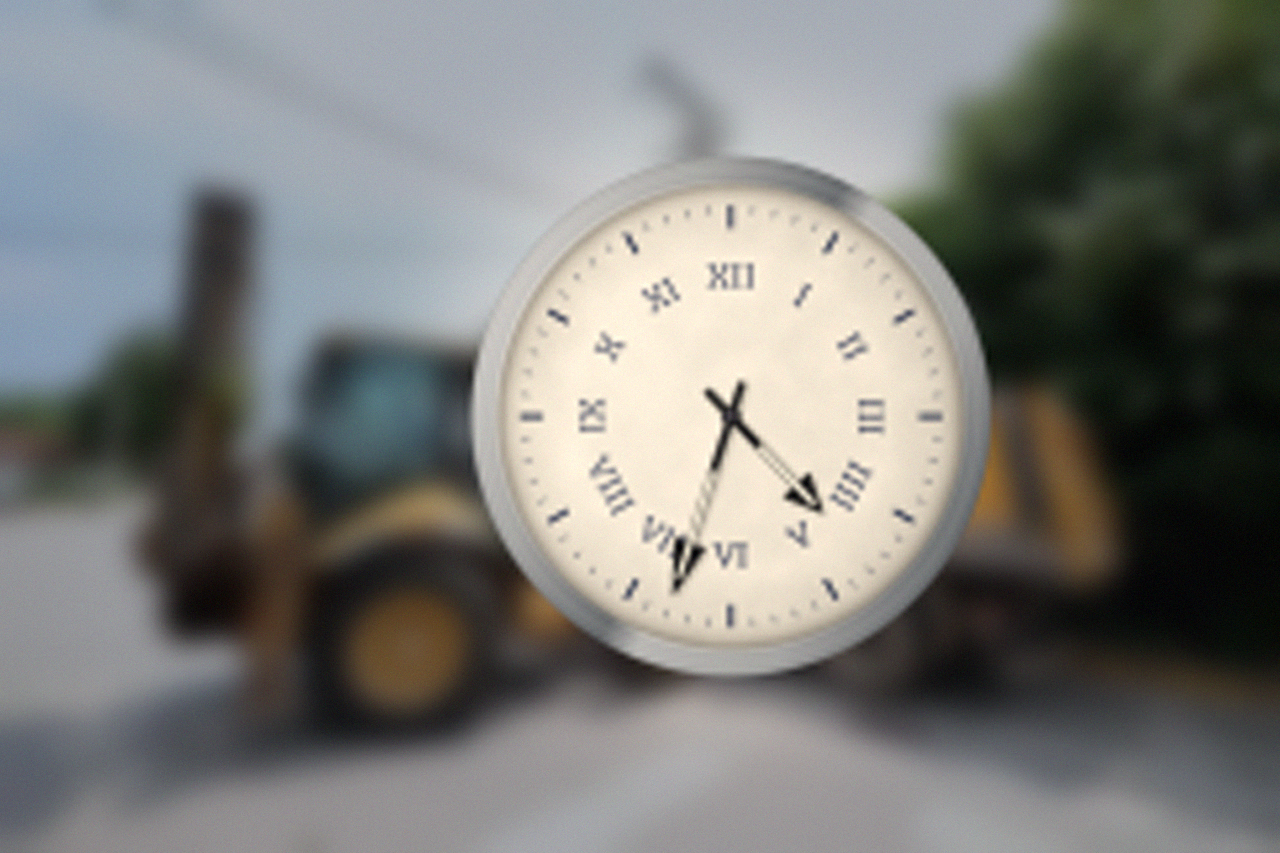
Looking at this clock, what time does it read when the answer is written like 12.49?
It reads 4.33
